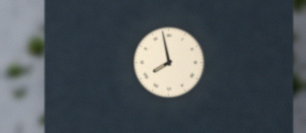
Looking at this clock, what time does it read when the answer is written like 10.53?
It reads 7.58
